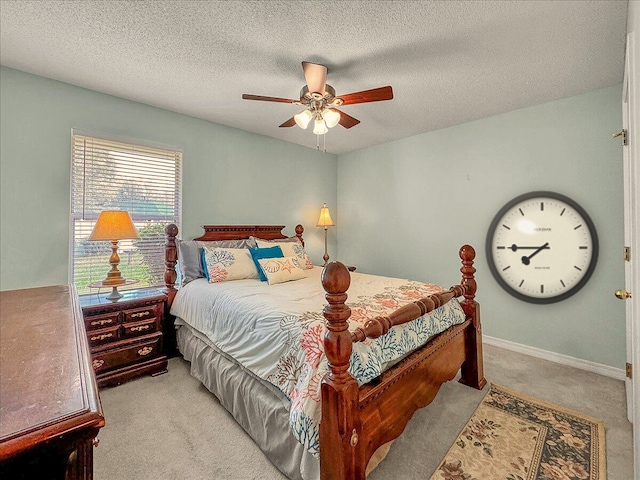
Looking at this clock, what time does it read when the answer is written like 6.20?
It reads 7.45
